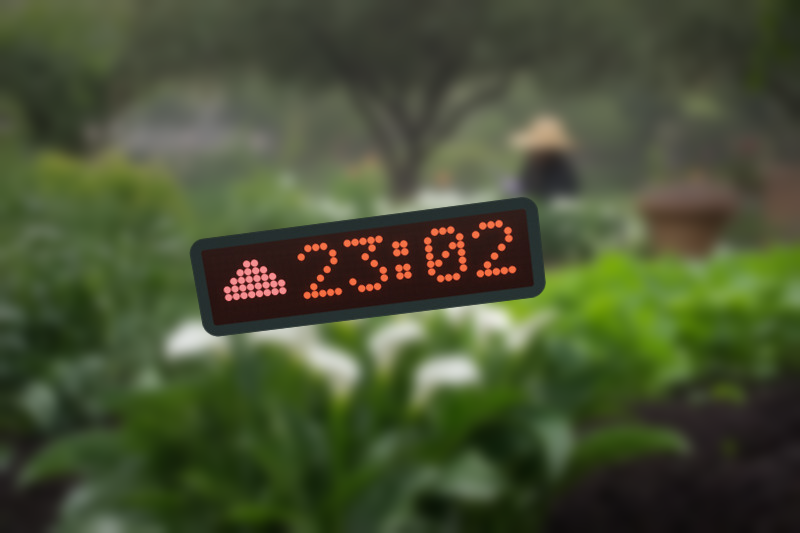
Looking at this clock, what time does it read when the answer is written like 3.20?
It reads 23.02
